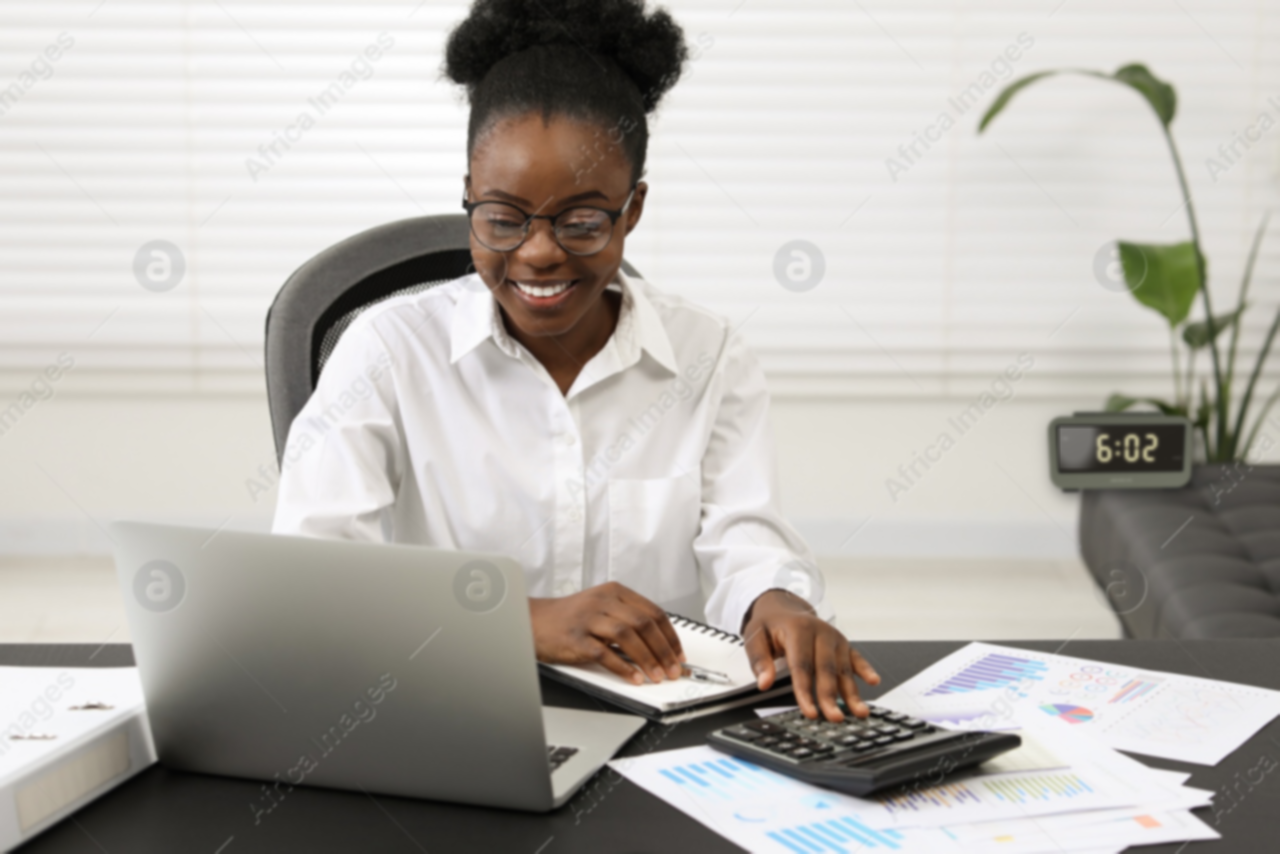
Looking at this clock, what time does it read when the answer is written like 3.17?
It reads 6.02
